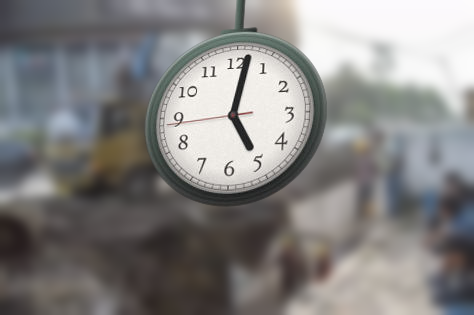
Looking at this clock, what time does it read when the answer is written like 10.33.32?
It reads 5.01.44
